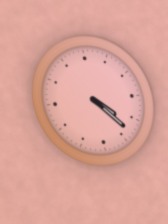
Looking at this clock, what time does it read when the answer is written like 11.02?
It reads 4.23
